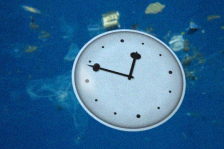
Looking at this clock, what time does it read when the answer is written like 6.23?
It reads 12.49
